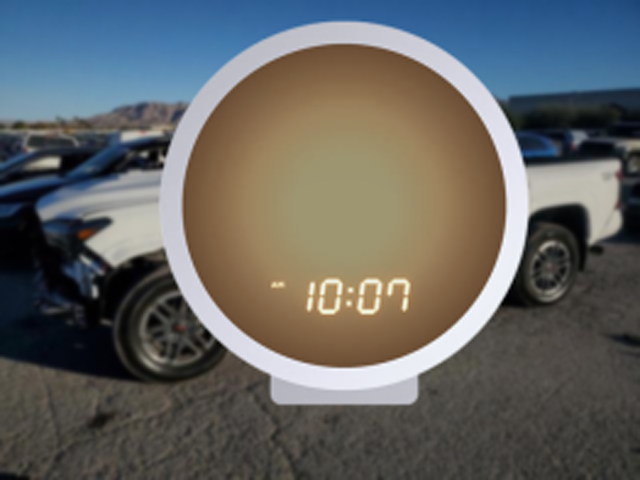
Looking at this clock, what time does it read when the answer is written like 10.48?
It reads 10.07
